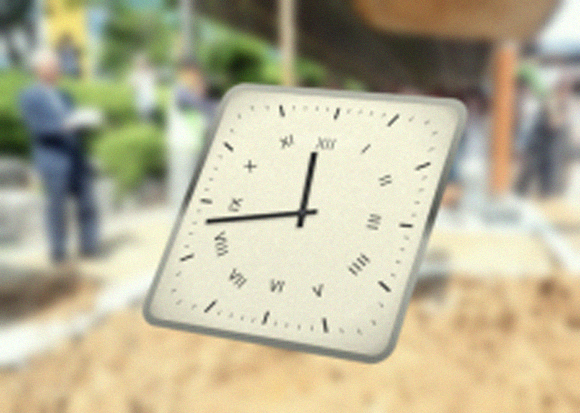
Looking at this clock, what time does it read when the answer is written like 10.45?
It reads 11.43
